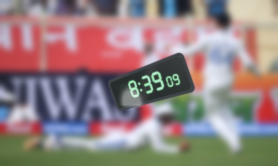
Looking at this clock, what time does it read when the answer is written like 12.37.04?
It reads 8.39.09
